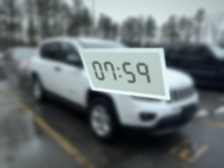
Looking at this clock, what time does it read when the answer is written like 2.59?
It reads 7.59
